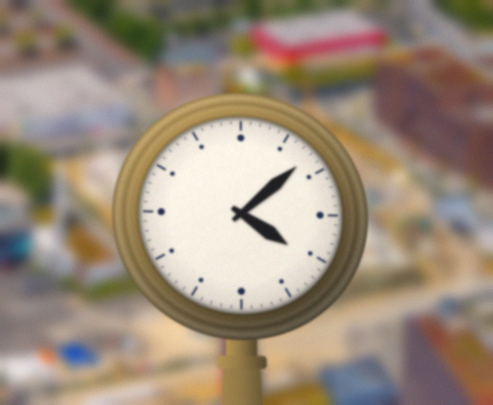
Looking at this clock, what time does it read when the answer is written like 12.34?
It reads 4.08
